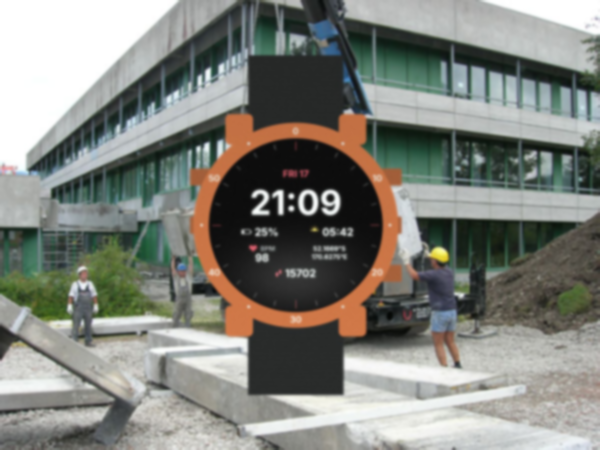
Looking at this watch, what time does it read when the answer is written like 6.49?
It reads 21.09
